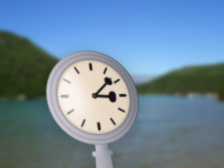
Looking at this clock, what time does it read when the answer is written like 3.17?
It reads 3.08
